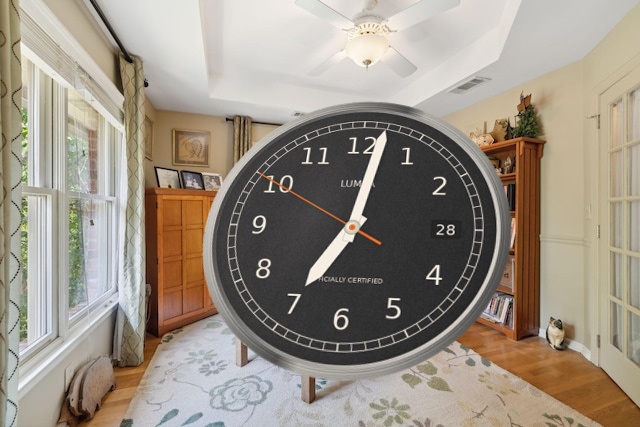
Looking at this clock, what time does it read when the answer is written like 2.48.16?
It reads 7.01.50
